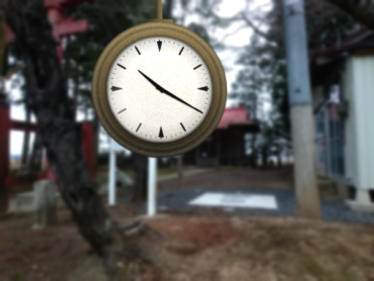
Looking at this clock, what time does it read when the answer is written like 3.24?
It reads 10.20
